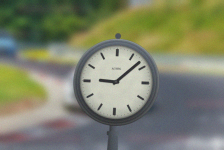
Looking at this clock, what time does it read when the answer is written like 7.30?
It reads 9.08
